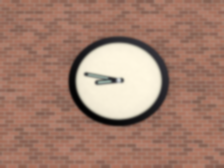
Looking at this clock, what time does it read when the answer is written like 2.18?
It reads 8.47
